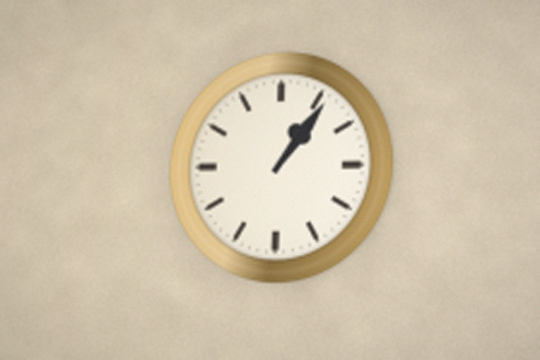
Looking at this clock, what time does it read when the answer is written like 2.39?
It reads 1.06
